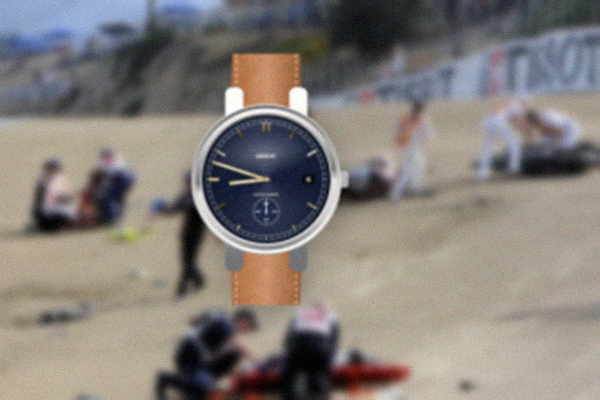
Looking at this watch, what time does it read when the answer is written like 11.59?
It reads 8.48
